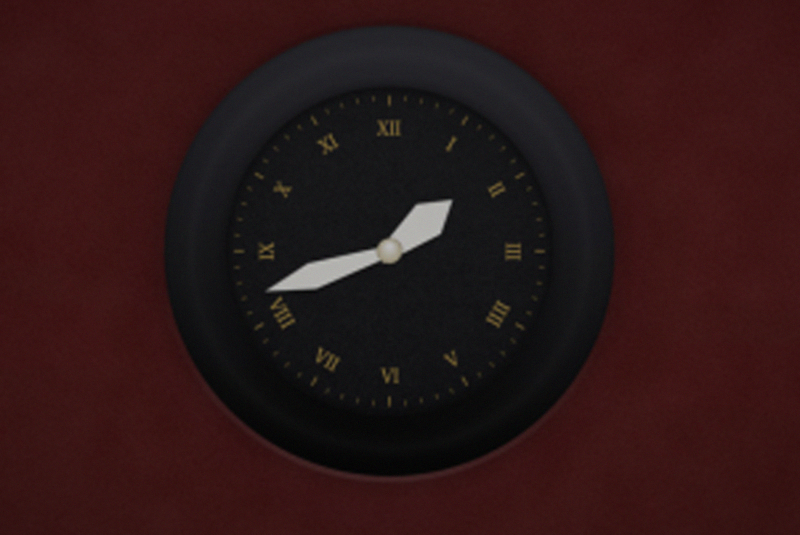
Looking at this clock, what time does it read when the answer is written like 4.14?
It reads 1.42
